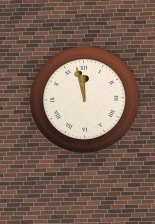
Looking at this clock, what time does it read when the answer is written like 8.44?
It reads 11.58
